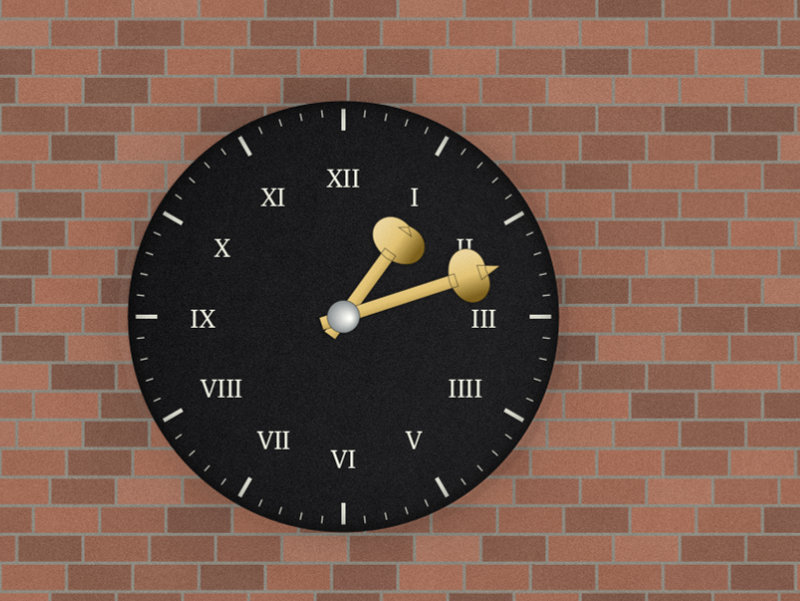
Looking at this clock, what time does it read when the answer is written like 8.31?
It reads 1.12
